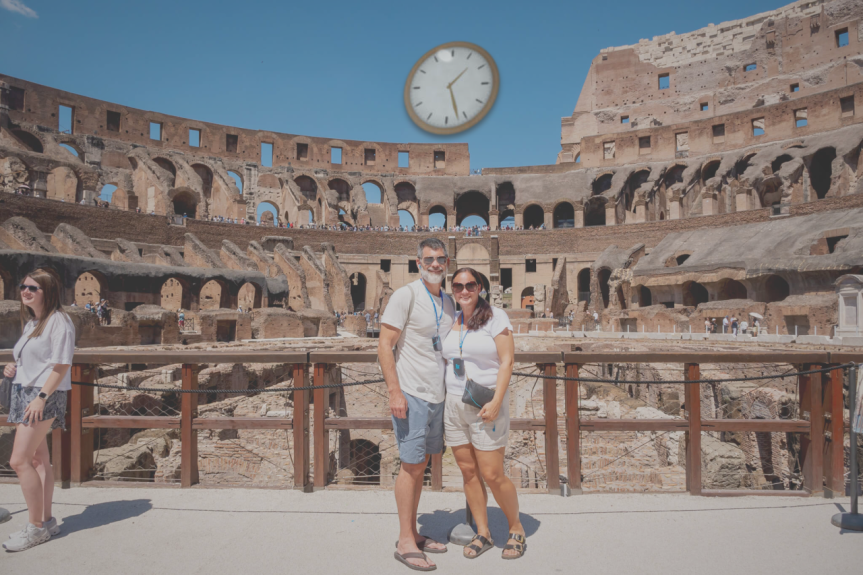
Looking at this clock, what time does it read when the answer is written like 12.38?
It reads 1.27
